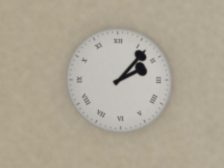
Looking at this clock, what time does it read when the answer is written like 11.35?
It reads 2.07
